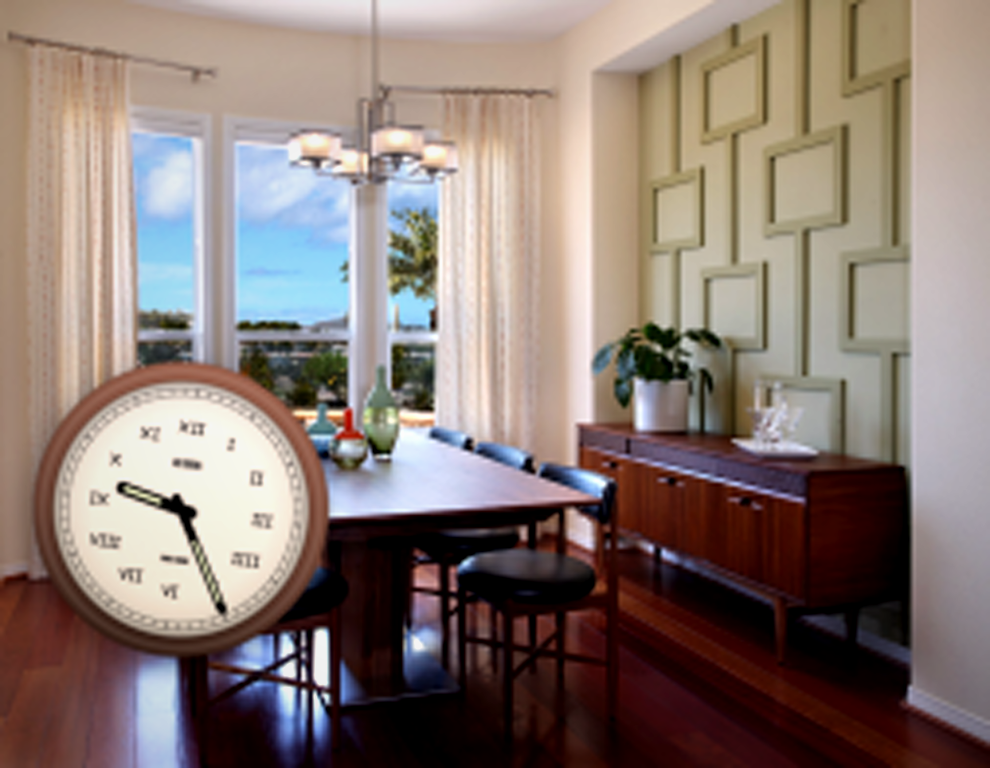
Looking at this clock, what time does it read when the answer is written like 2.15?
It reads 9.25
